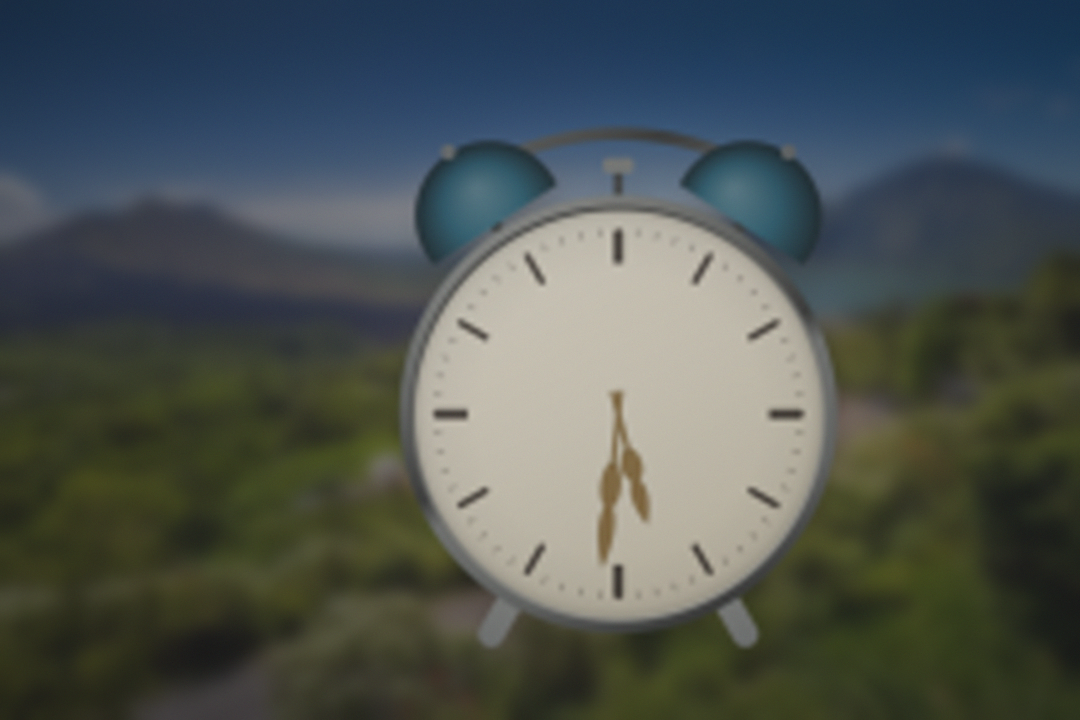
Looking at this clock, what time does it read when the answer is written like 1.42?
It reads 5.31
